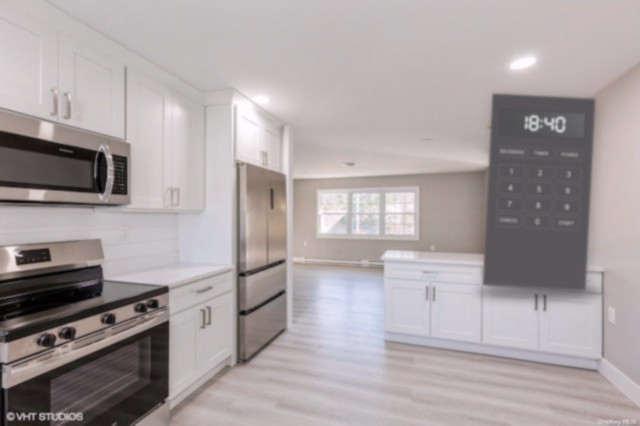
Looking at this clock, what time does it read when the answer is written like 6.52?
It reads 18.40
